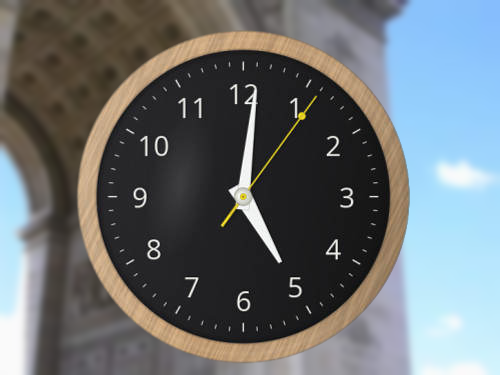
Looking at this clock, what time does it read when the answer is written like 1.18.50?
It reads 5.01.06
